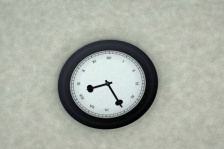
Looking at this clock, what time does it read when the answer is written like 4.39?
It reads 8.25
